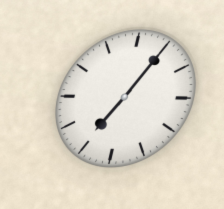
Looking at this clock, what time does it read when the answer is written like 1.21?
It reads 7.05
